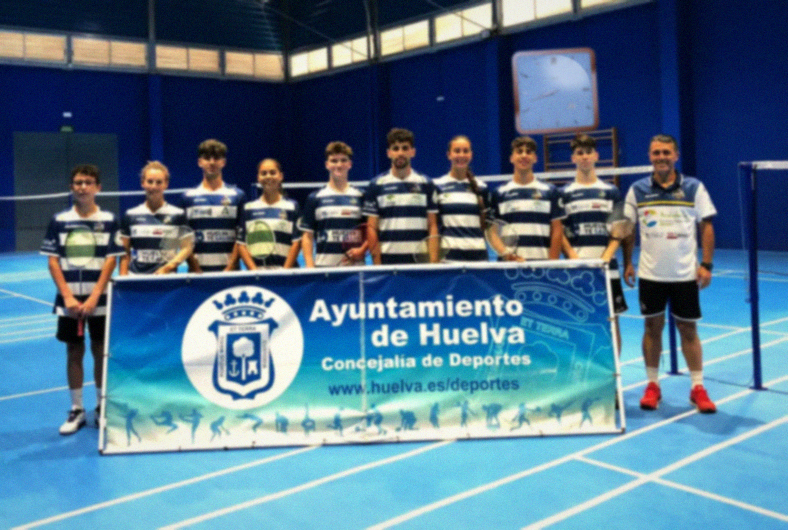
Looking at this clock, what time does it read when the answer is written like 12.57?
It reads 8.42
